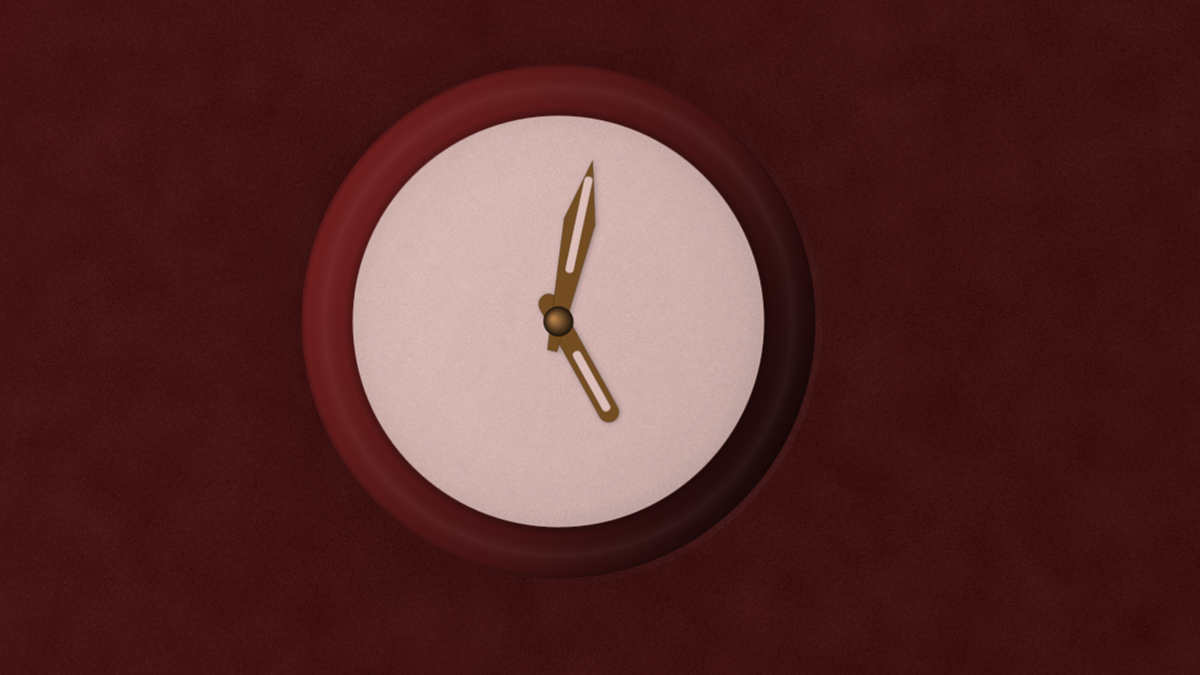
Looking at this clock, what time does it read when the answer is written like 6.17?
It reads 5.02
